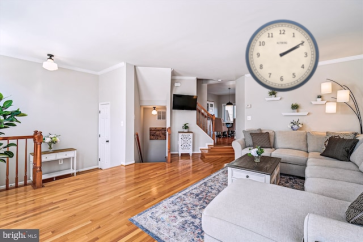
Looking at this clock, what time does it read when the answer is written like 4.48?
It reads 2.10
